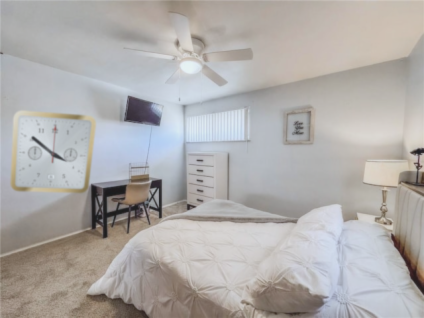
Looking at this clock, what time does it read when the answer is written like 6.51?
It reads 3.51
